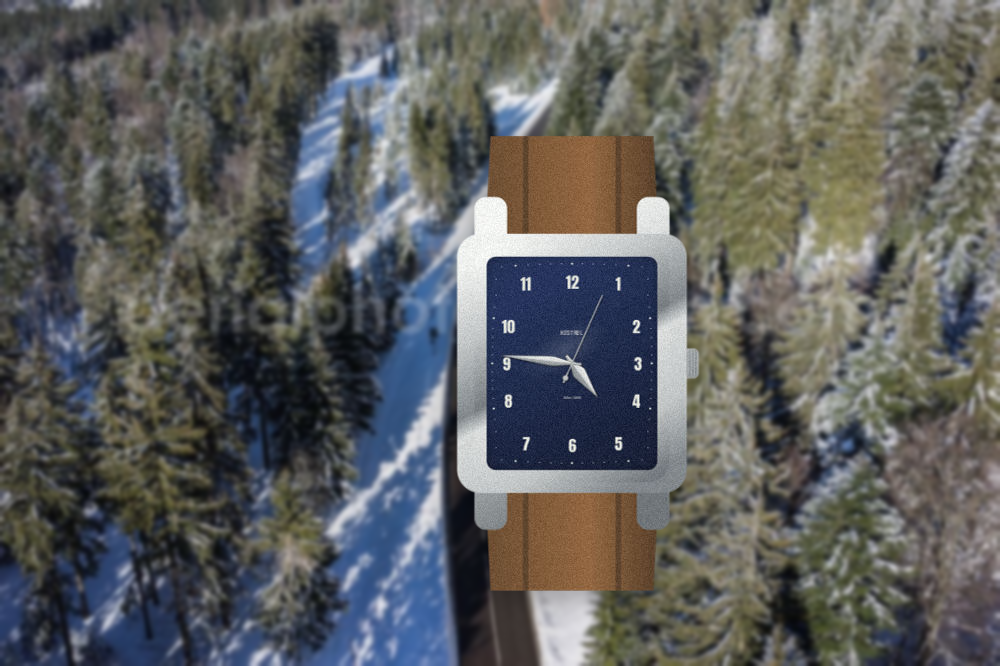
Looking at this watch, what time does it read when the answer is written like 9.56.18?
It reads 4.46.04
